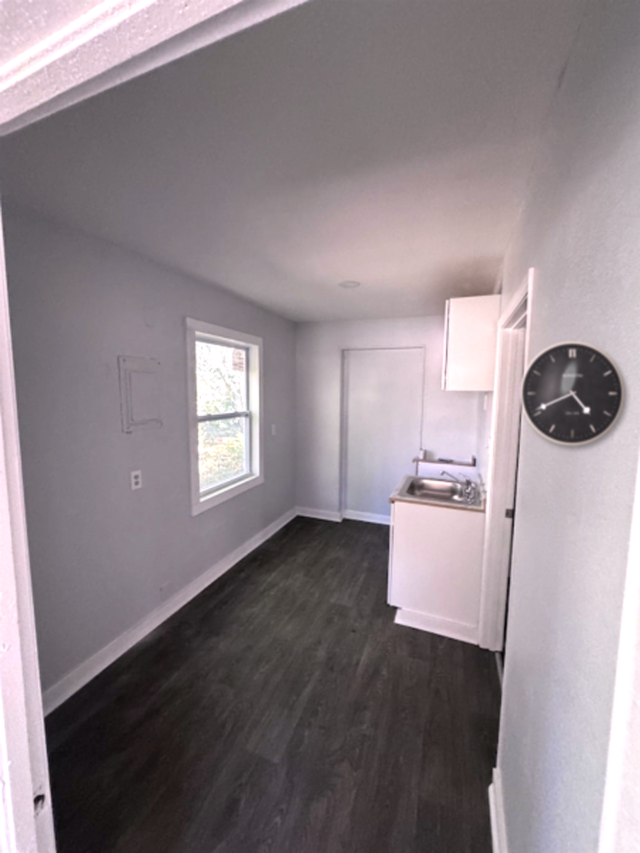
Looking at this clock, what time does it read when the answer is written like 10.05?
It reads 4.41
